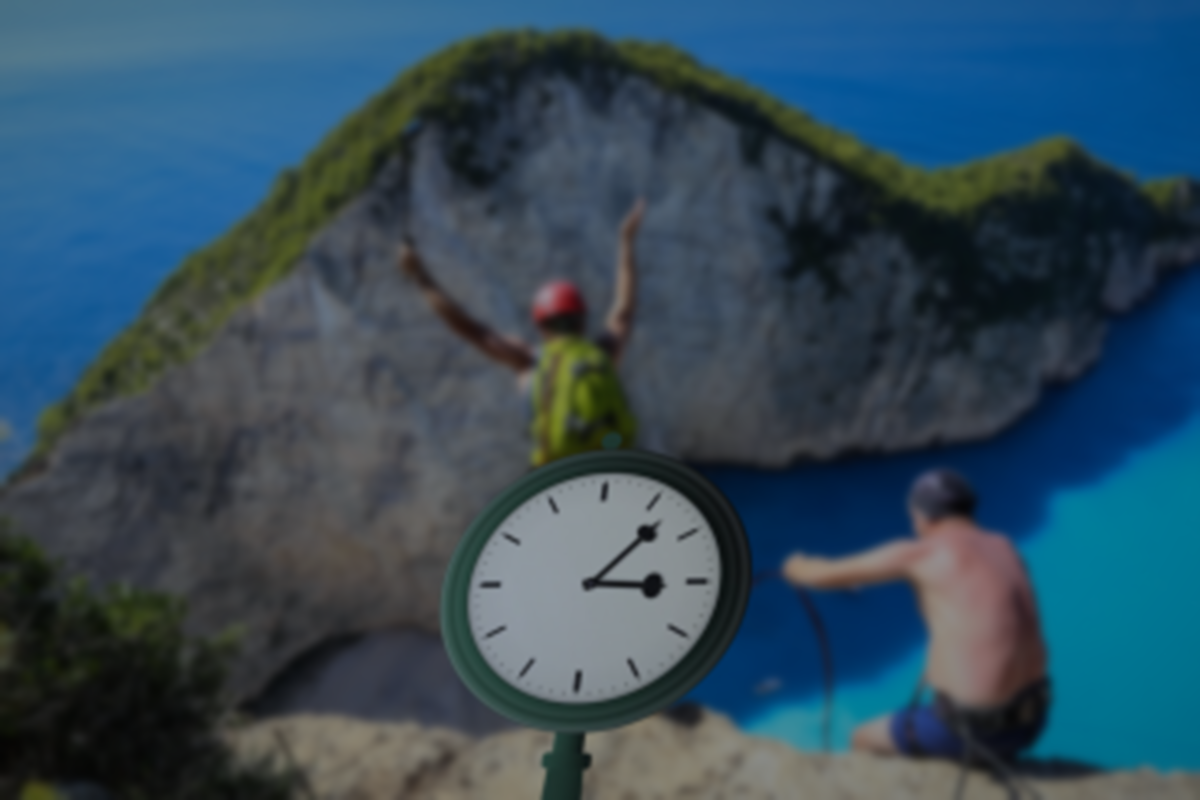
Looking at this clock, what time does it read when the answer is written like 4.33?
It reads 3.07
